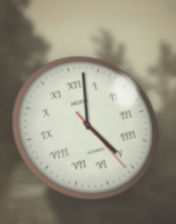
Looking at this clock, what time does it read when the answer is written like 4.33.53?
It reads 5.02.26
